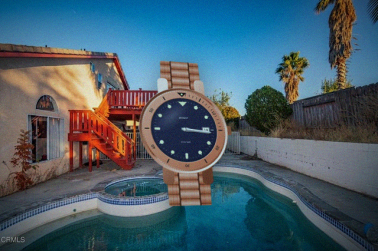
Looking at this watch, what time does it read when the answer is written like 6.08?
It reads 3.16
